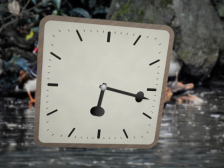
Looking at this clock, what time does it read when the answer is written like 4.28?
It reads 6.17
